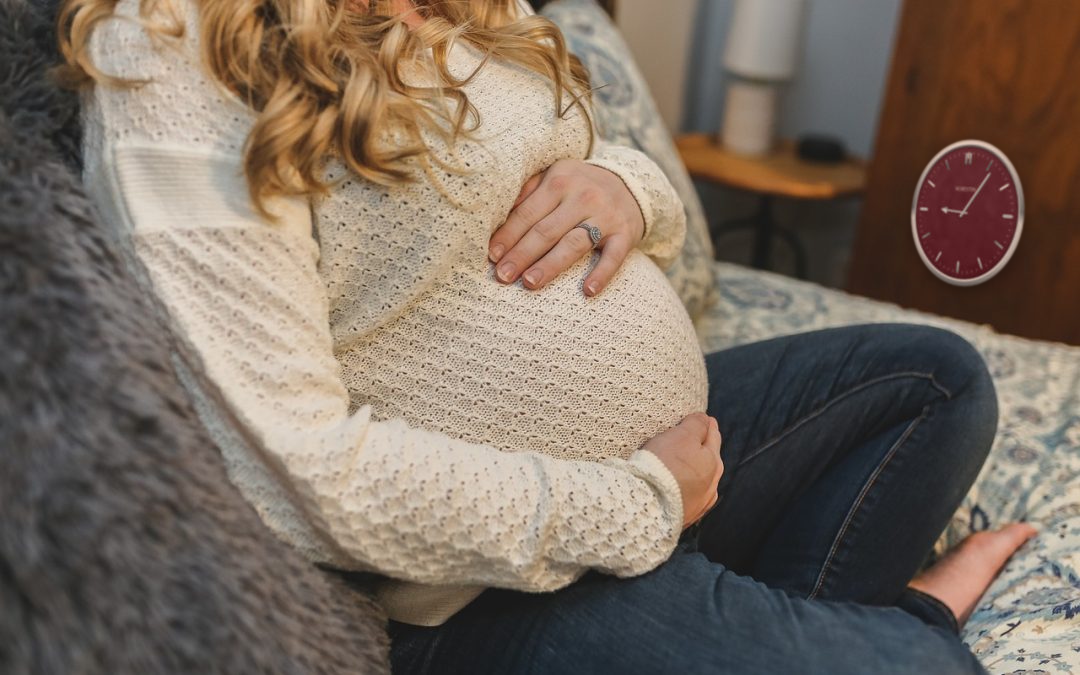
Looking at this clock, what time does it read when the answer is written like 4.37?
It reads 9.06
